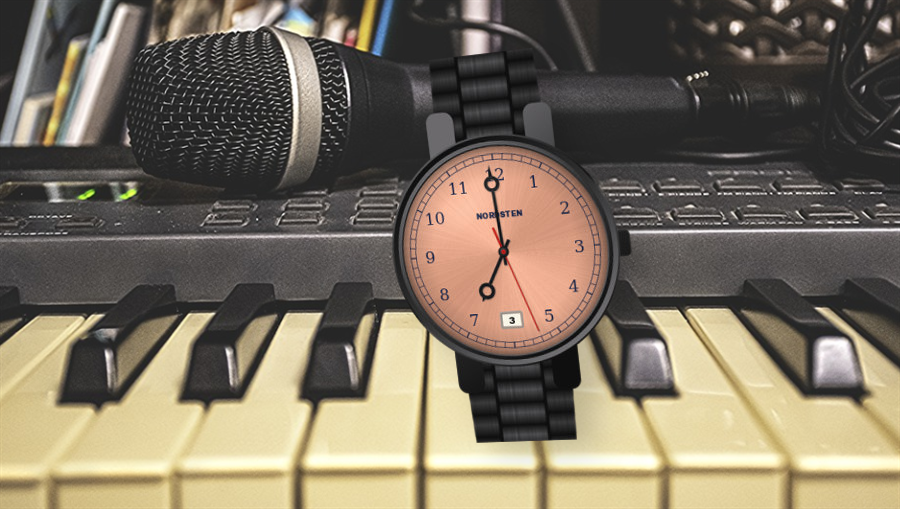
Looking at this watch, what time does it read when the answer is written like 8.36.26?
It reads 6.59.27
